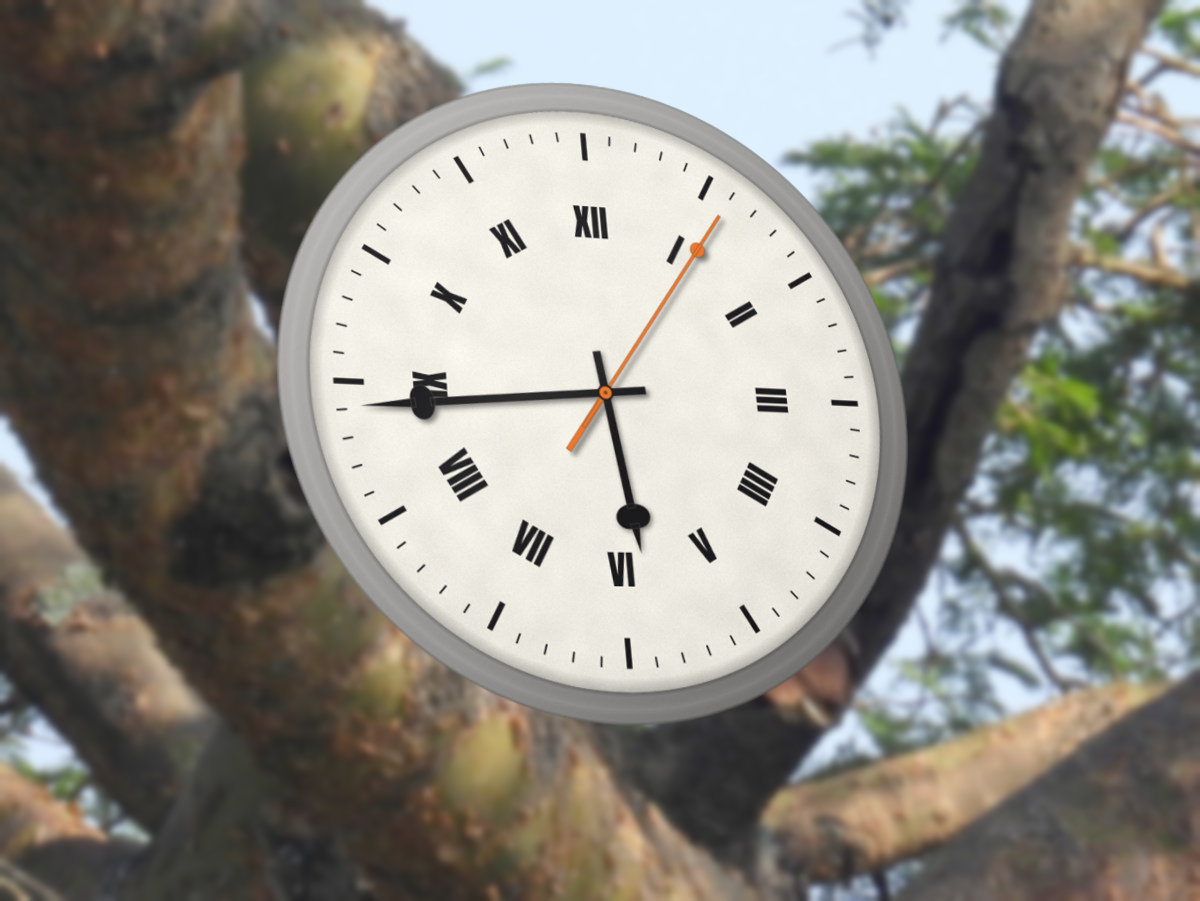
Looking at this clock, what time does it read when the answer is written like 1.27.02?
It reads 5.44.06
